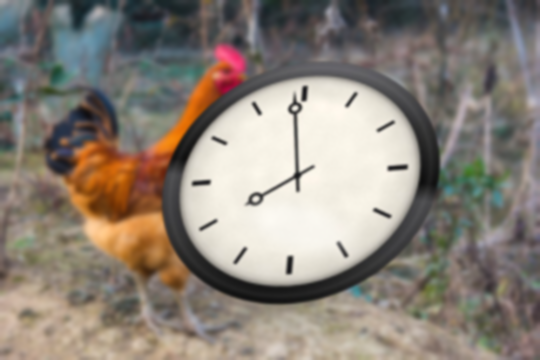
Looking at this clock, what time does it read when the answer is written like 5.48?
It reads 7.59
